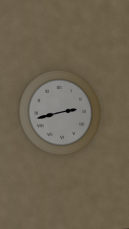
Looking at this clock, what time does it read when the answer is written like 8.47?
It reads 2.43
